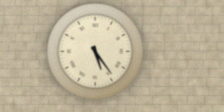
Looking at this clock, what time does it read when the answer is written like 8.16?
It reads 5.24
